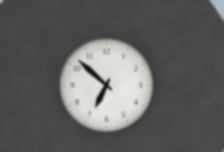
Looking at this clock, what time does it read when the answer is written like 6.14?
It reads 6.52
